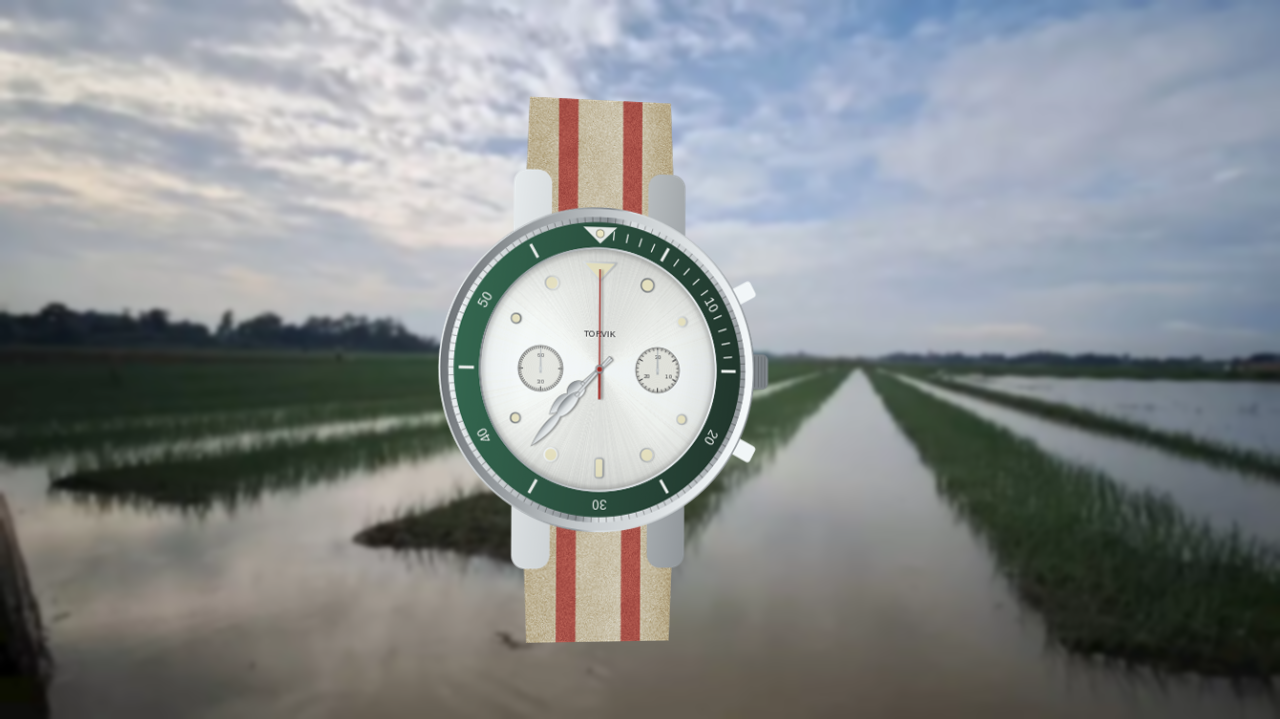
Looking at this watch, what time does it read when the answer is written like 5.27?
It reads 7.37
